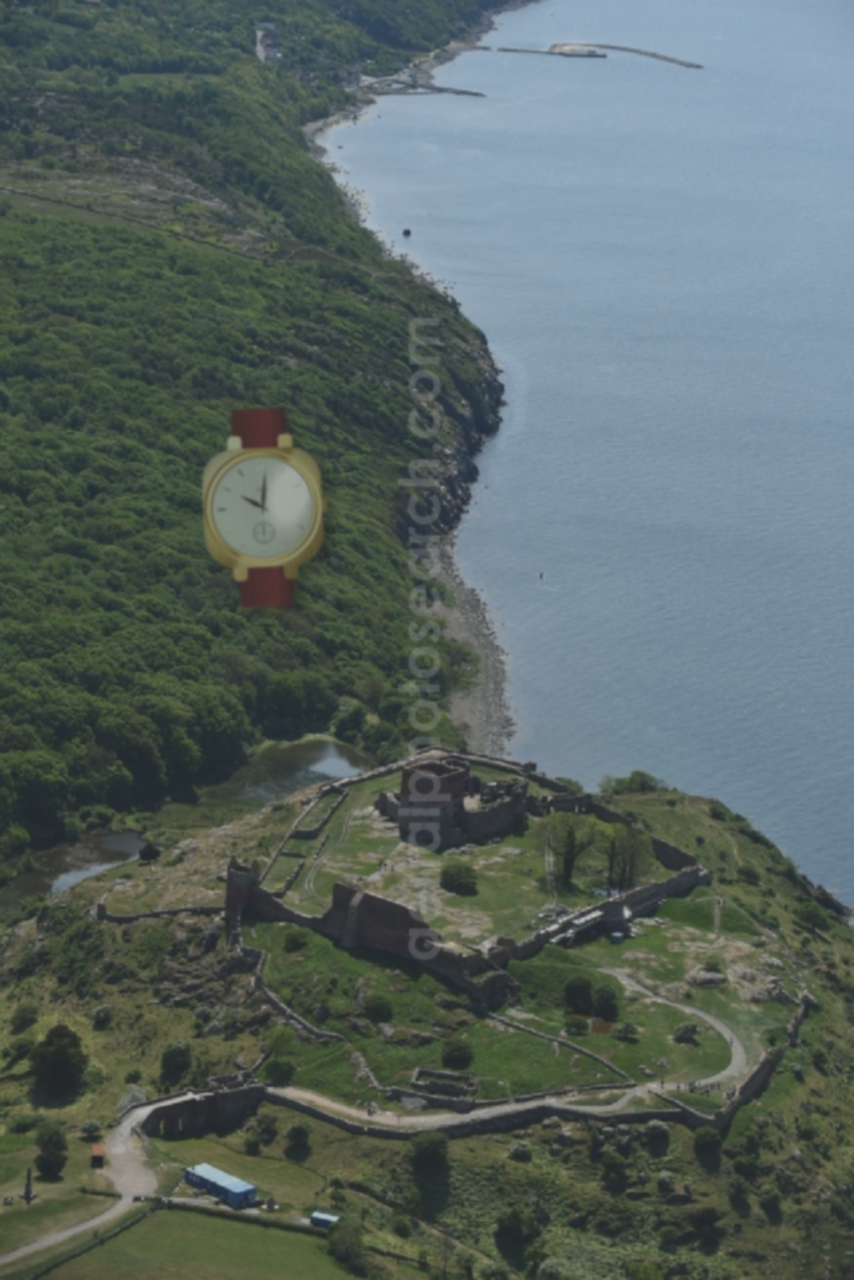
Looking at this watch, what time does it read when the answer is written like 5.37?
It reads 10.01
